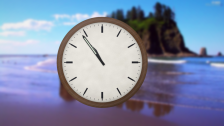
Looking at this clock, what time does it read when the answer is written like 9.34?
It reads 10.54
